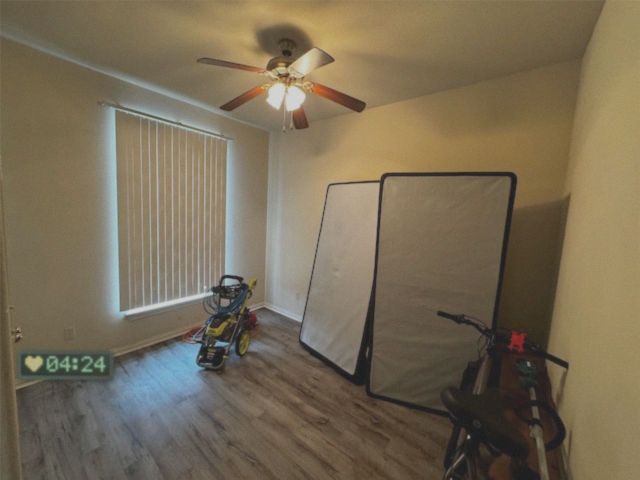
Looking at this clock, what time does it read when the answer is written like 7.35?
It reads 4.24
